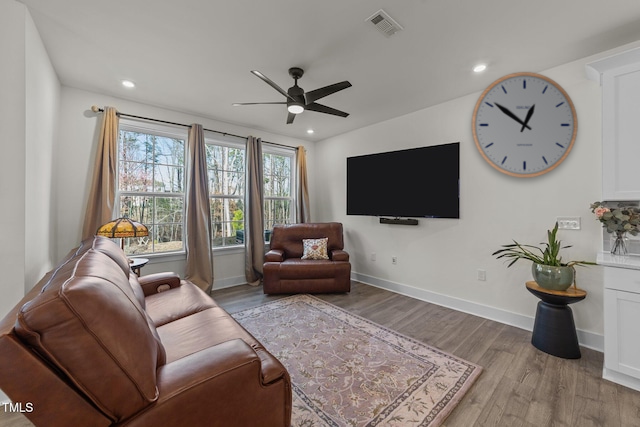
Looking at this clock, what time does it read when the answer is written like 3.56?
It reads 12.51
